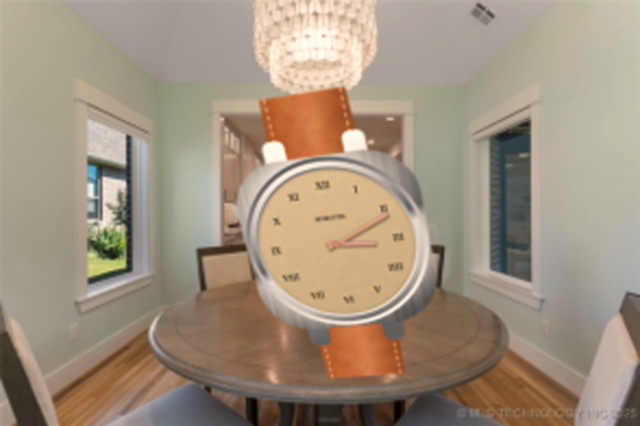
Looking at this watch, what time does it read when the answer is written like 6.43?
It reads 3.11
